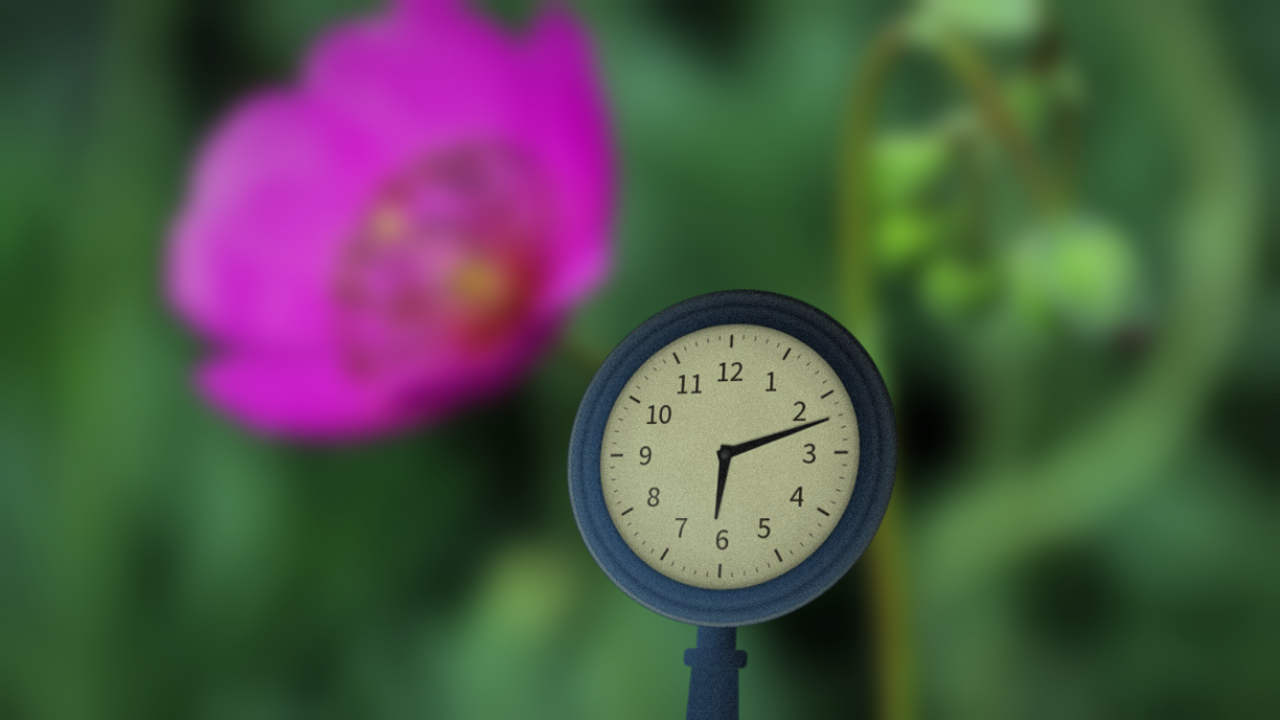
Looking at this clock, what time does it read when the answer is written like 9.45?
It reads 6.12
